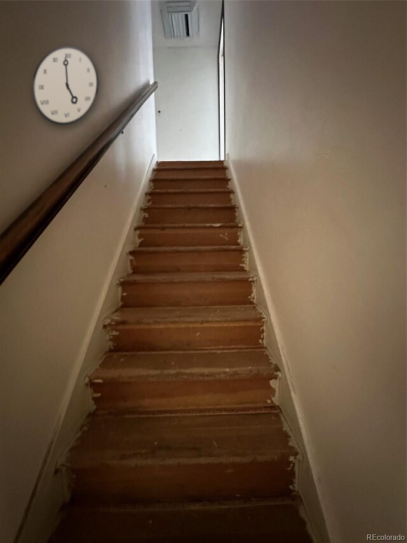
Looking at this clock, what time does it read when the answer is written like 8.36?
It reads 4.59
